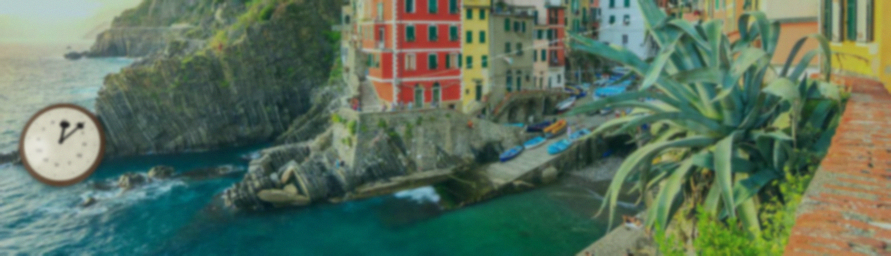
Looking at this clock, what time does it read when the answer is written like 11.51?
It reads 12.07
